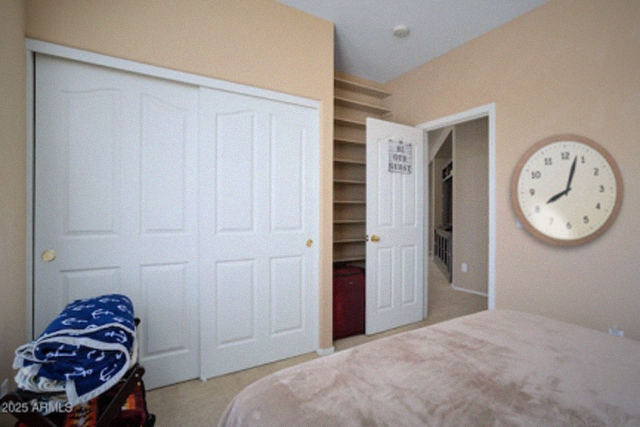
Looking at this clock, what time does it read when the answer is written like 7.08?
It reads 8.03
